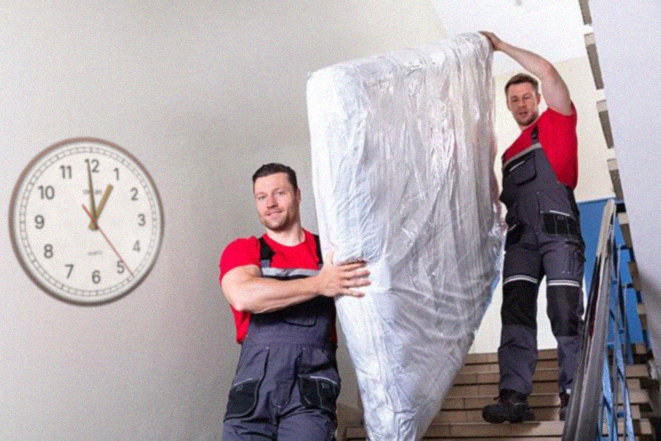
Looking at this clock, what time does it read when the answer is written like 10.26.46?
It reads 12.59.24
